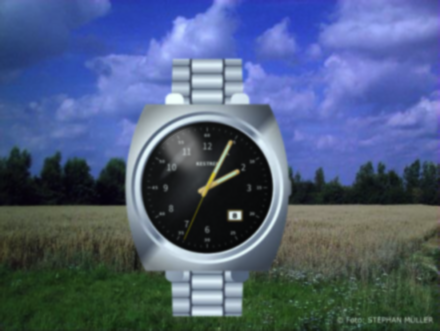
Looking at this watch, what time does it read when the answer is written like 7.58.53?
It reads 2.04.34
